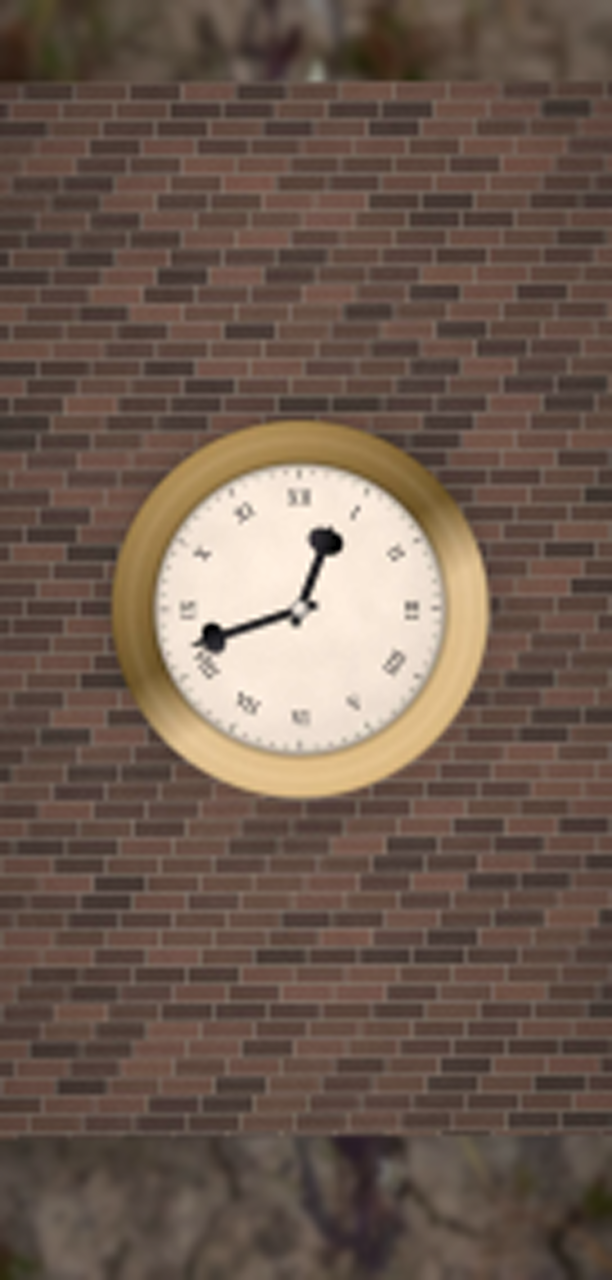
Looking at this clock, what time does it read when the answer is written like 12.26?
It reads 12.42
